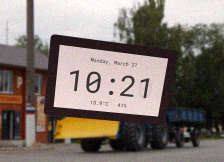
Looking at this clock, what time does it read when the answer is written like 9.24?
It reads 10.21
